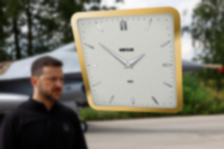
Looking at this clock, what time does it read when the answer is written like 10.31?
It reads 1.52
